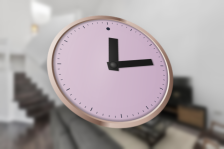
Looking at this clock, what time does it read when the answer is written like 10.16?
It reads 12.14
